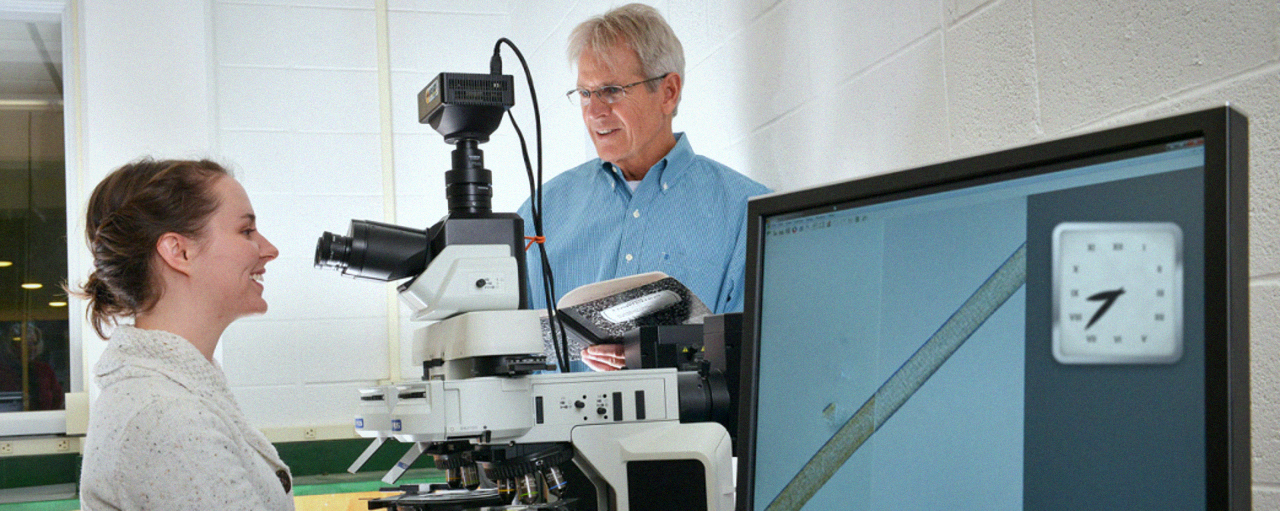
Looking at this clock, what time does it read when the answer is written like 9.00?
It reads 8.37
